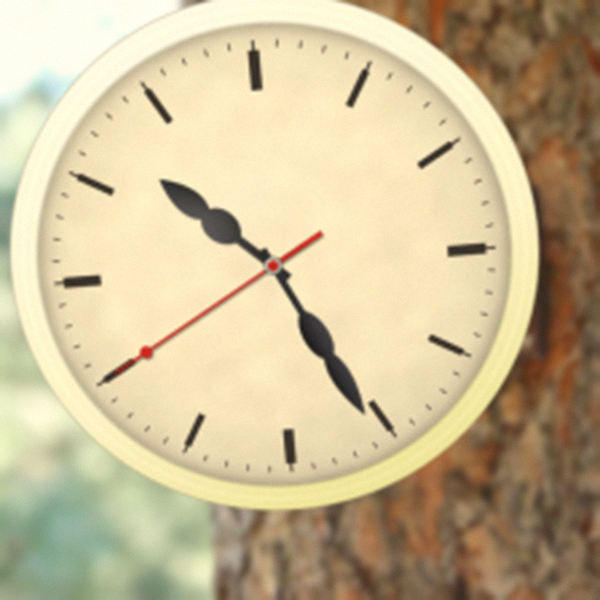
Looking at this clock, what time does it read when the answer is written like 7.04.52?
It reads 10.25.40
